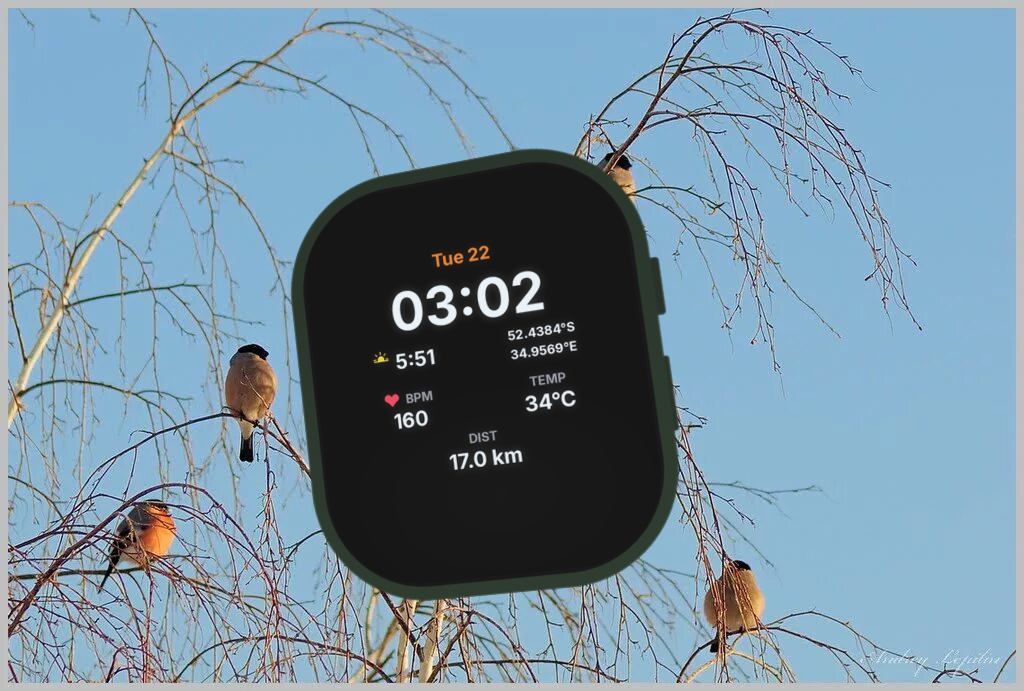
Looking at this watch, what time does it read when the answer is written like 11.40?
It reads 3.02
